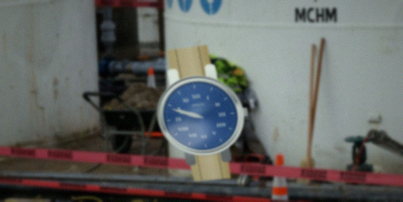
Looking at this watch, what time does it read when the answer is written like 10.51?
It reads 9.49
